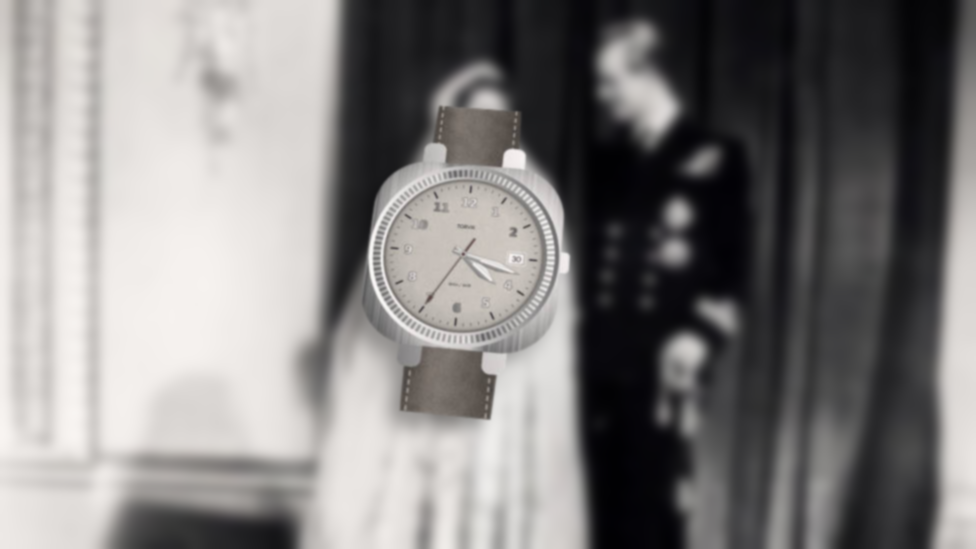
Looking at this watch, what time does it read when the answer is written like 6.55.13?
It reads 4.17.35
